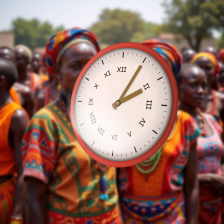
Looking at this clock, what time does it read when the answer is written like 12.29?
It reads 2.05
